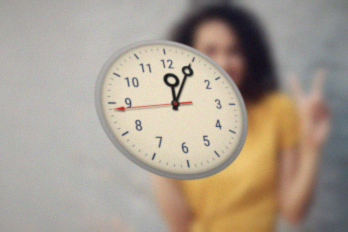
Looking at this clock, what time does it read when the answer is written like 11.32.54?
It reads 12.04.44
